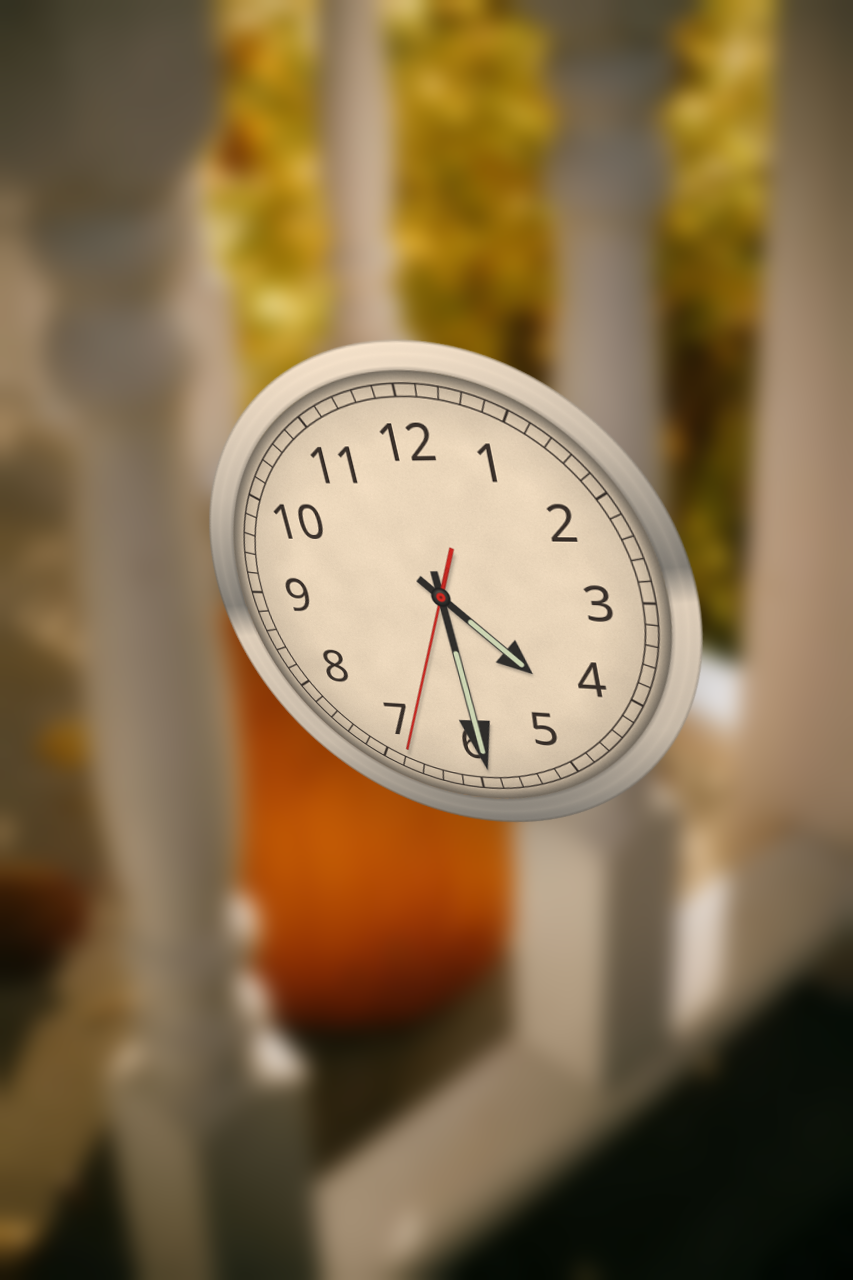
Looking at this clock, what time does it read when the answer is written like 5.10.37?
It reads 4.29.34
